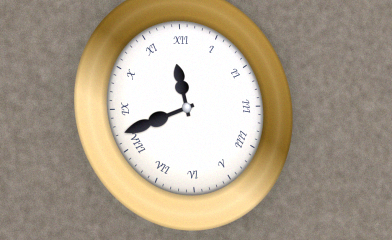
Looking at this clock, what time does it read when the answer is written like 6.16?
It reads 11.42
